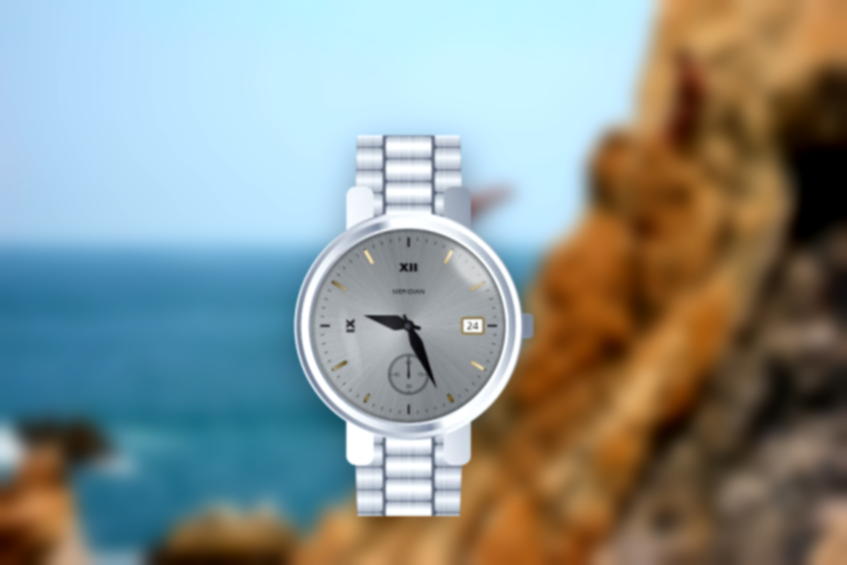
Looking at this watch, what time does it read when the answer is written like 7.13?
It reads 9.26
